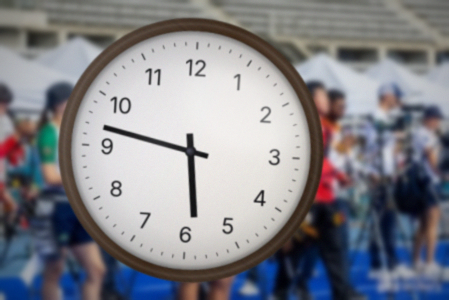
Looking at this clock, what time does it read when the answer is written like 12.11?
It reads 5.47
